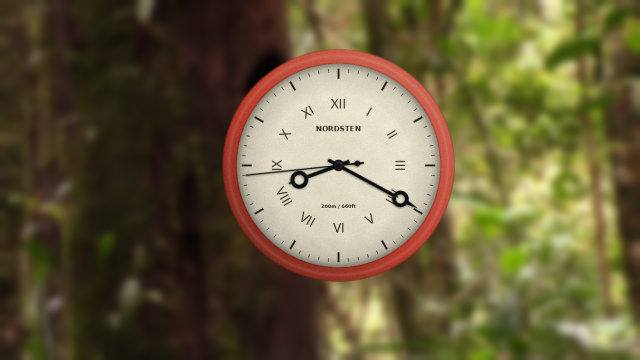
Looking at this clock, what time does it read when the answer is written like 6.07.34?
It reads 8.19.44
